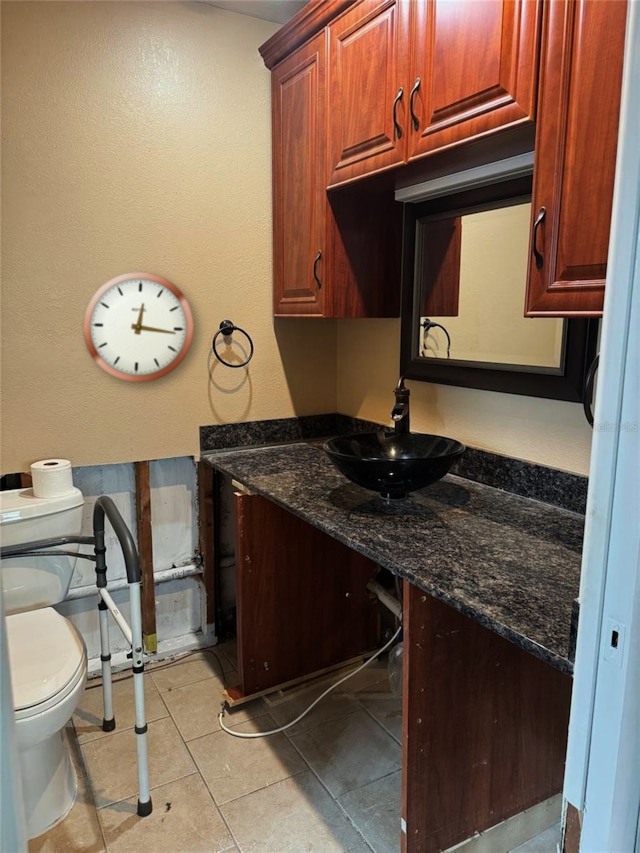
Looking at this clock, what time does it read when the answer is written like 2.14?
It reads 12.16
